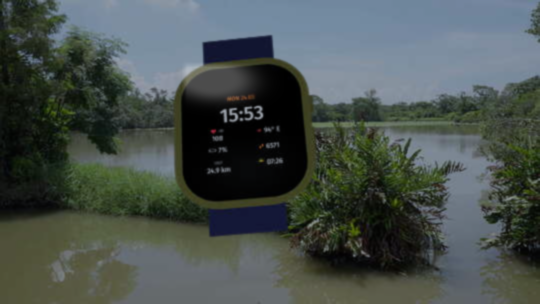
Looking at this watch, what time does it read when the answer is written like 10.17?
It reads 15.53
